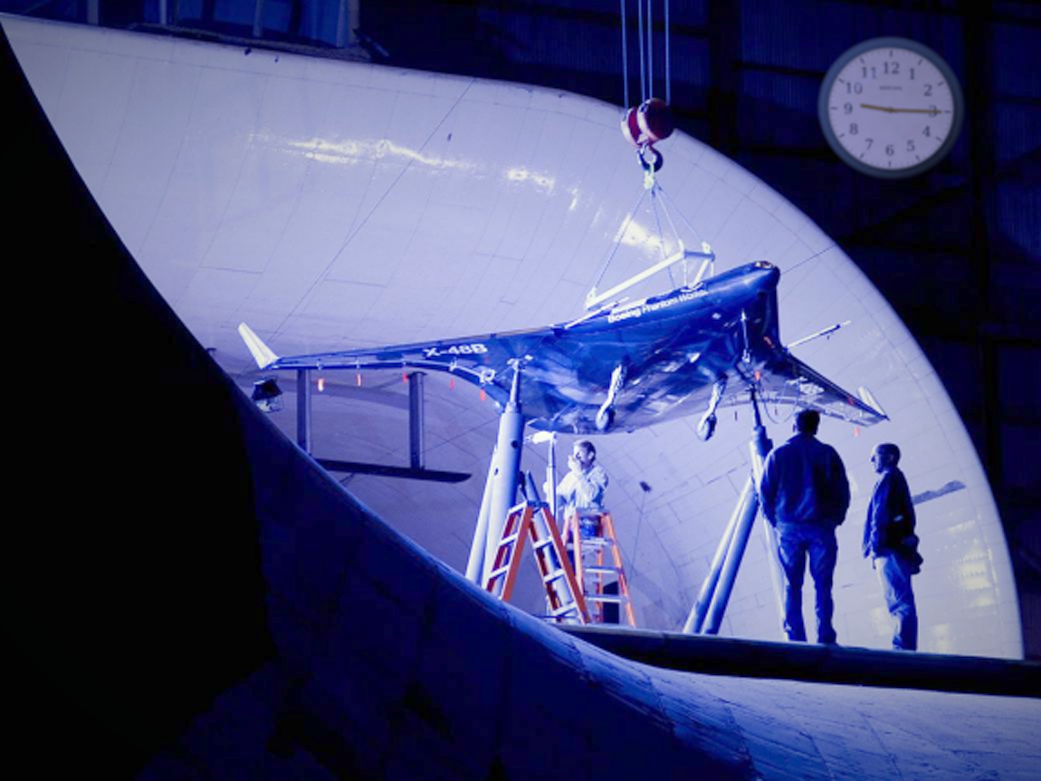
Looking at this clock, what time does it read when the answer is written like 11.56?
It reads 9.15
